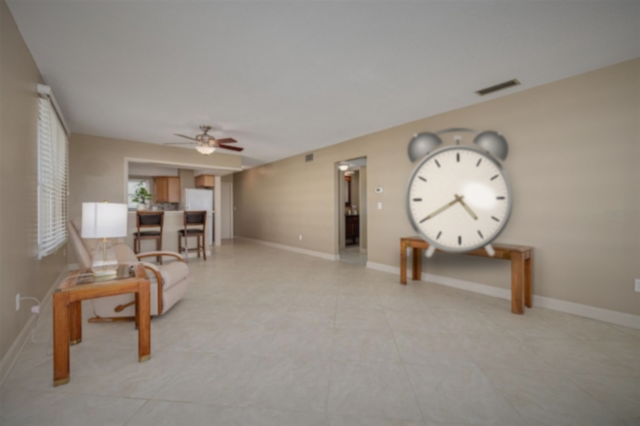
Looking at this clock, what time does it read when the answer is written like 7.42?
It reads 4.40
